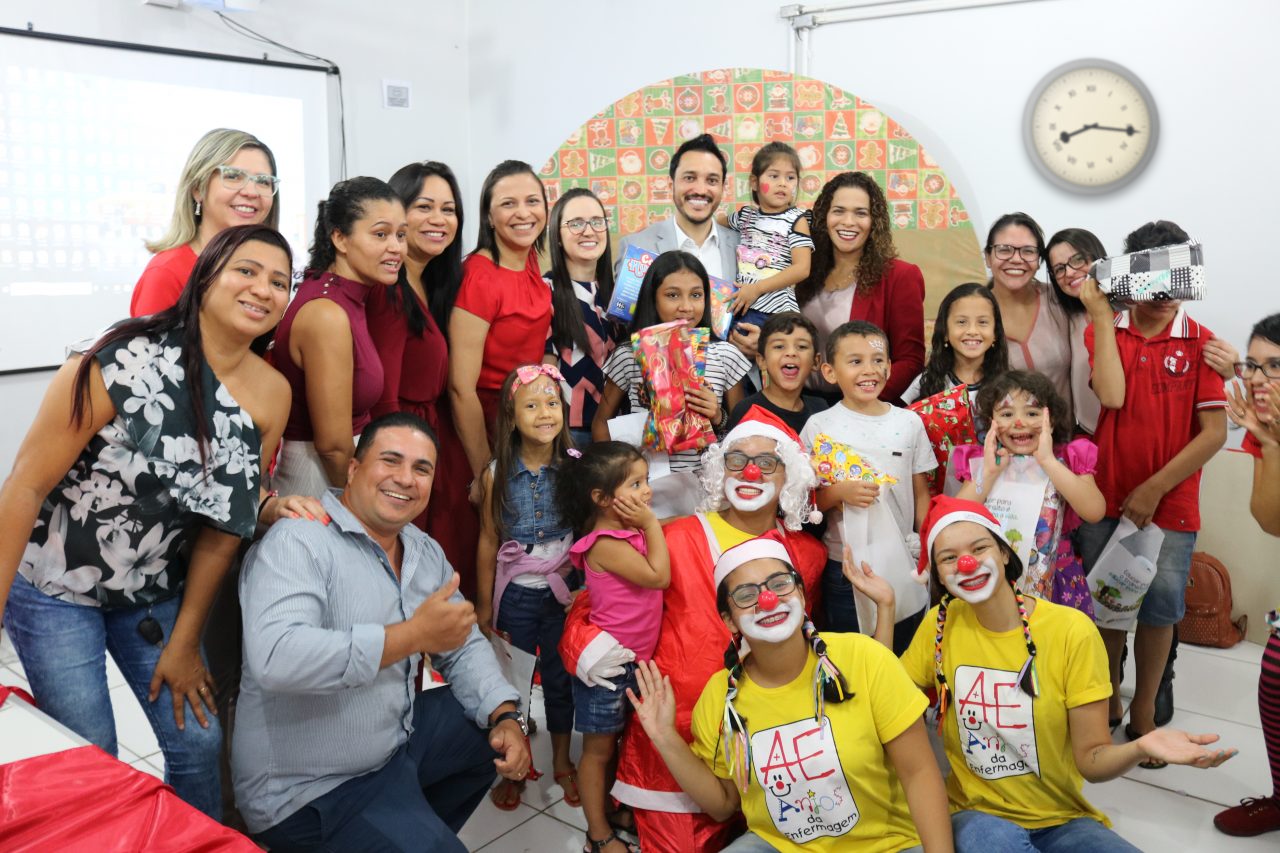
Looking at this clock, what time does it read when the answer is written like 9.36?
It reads 8.16
